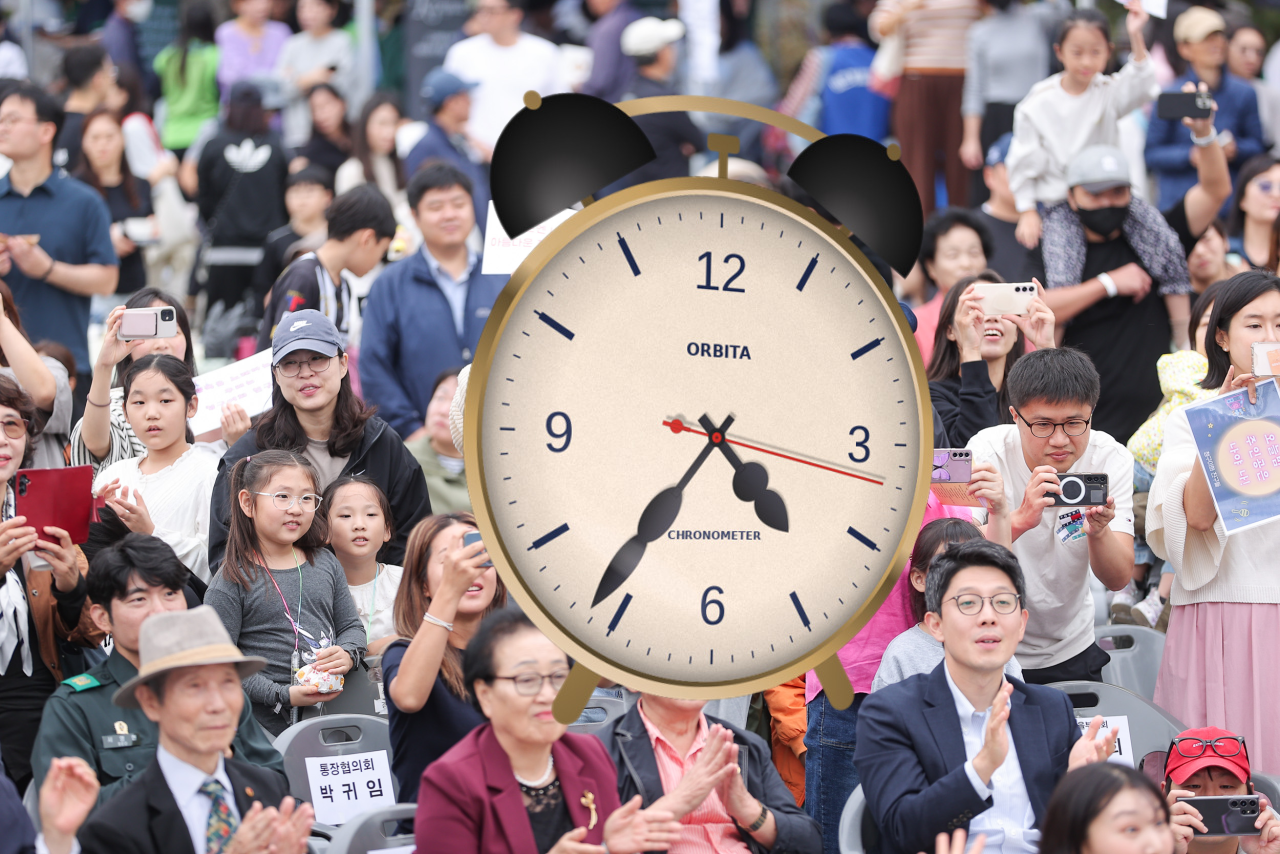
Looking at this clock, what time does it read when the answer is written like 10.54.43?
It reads 4.36.17
